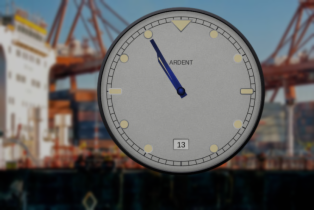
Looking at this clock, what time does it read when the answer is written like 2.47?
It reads 10.55
